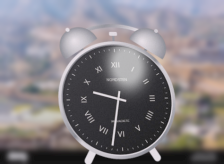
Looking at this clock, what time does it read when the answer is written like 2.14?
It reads 9.32
